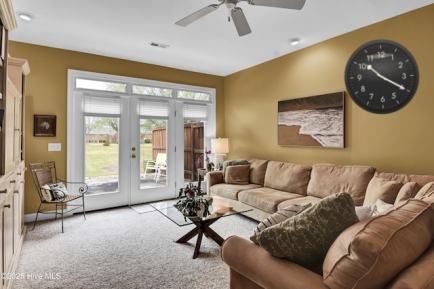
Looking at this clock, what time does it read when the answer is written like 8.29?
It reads 10.20
